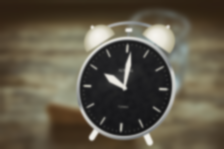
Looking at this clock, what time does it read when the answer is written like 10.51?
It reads 10.01
